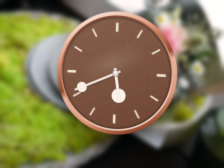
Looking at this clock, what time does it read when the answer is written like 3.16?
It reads 5.41
